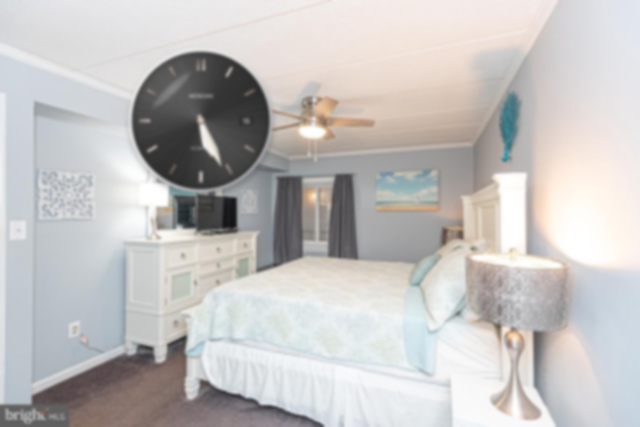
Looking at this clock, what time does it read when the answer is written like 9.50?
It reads 5.26
